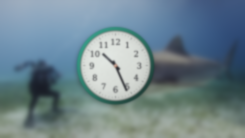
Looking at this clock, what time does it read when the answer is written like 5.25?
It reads 10.26
